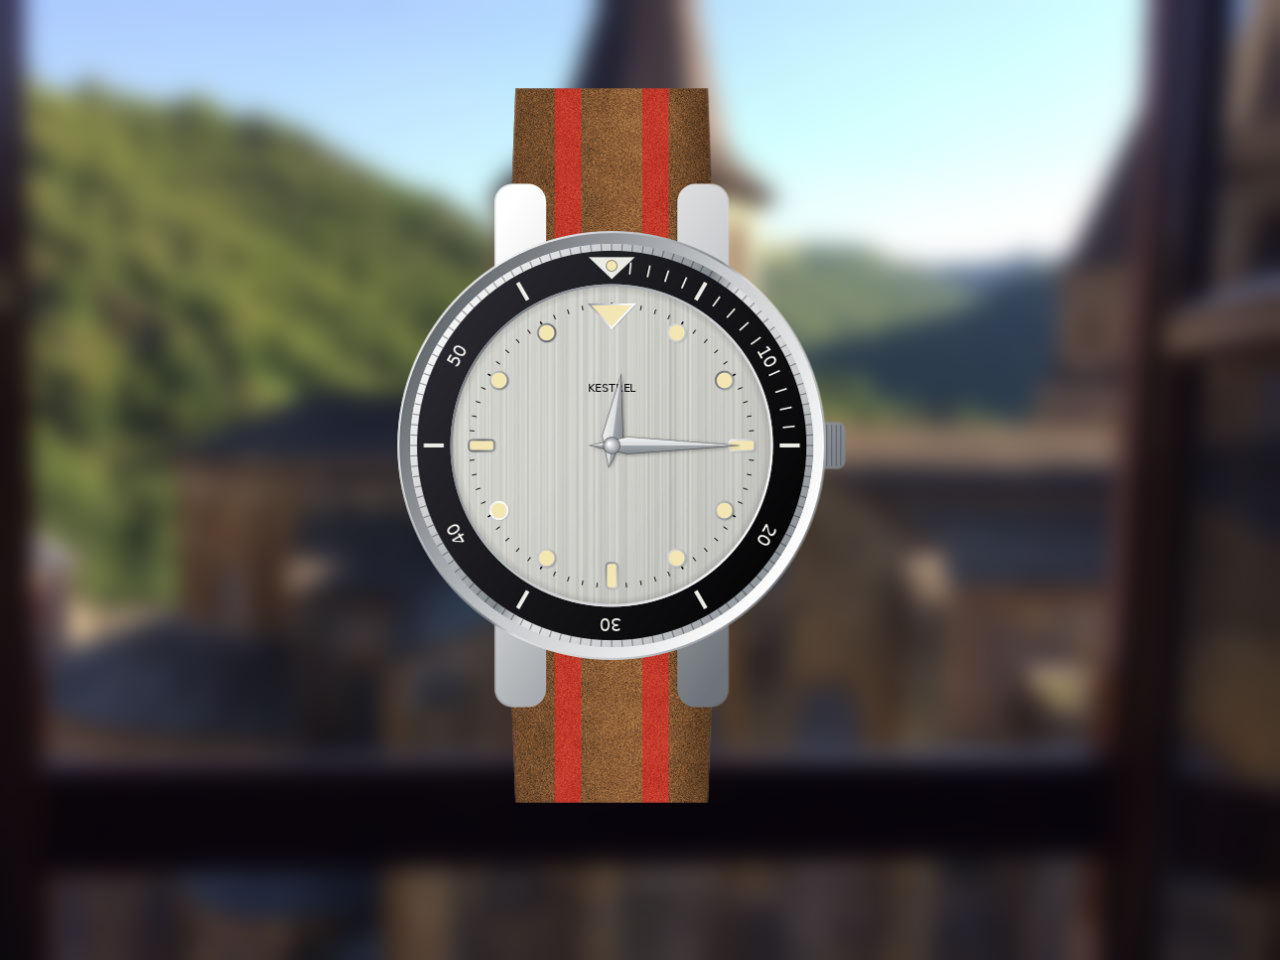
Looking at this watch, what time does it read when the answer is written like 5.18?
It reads 12.15
